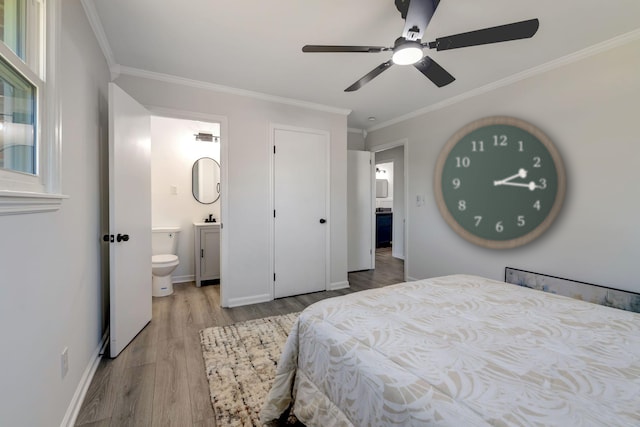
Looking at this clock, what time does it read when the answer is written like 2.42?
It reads 2.16
